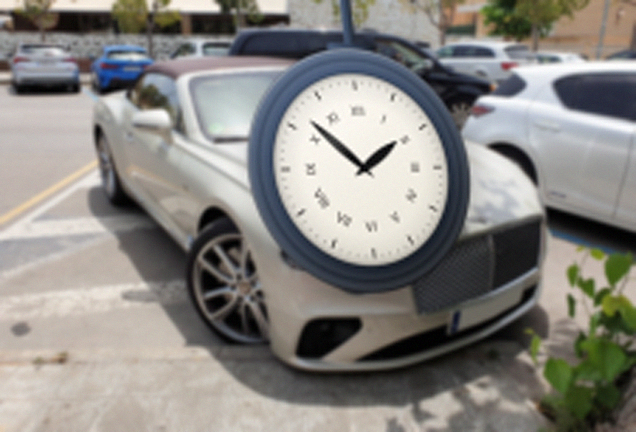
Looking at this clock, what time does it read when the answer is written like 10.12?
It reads 1.52
